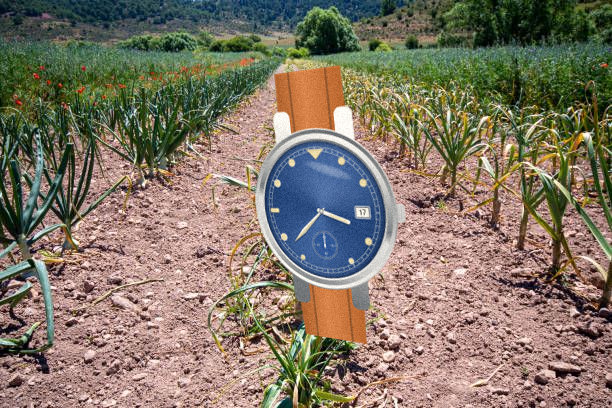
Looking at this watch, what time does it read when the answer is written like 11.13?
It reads 3.38
